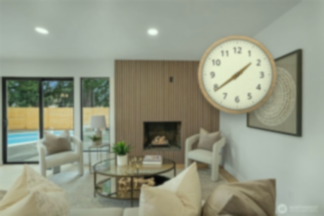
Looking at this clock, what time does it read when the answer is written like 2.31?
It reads 1.39
